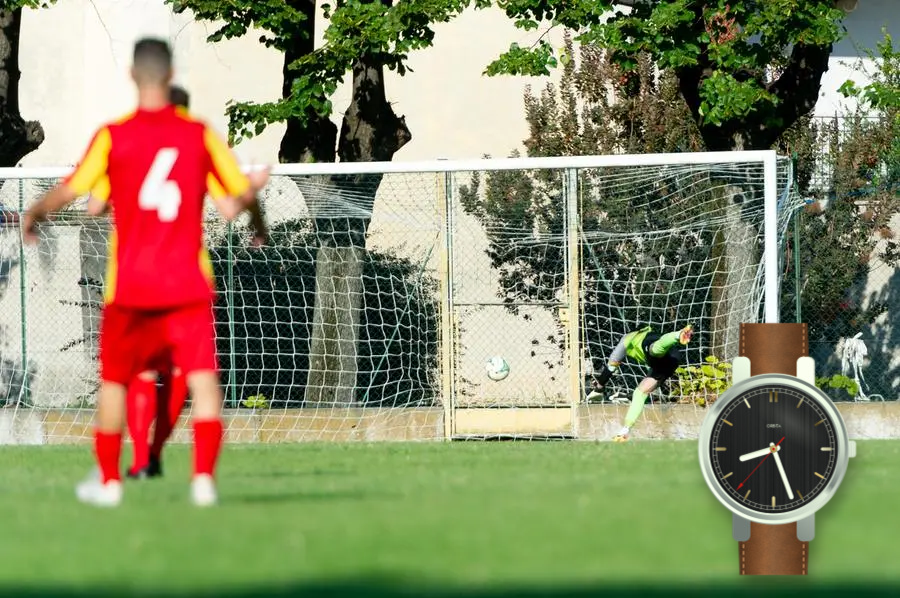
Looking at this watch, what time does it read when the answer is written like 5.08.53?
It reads 8.26.37
